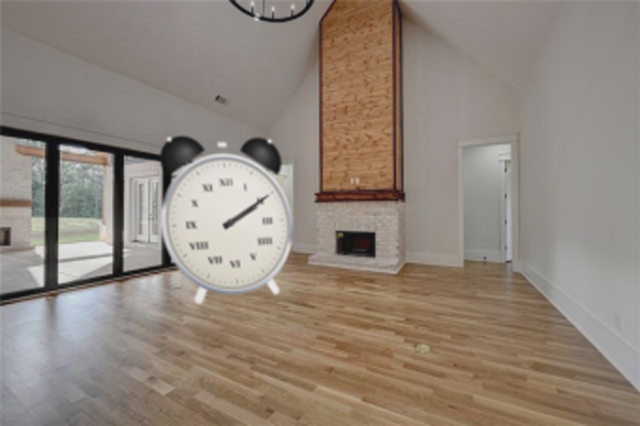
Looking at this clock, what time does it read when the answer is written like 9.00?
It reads 2.10
